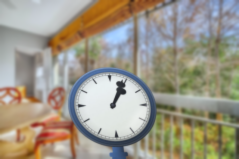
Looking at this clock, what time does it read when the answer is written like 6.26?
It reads 1.04
